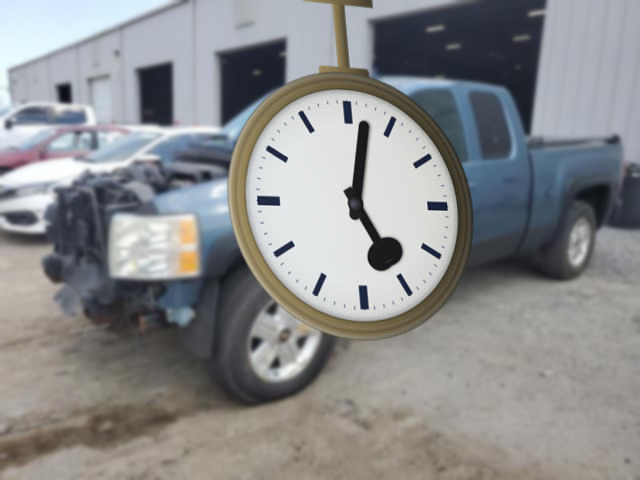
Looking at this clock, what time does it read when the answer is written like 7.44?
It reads 5.02
